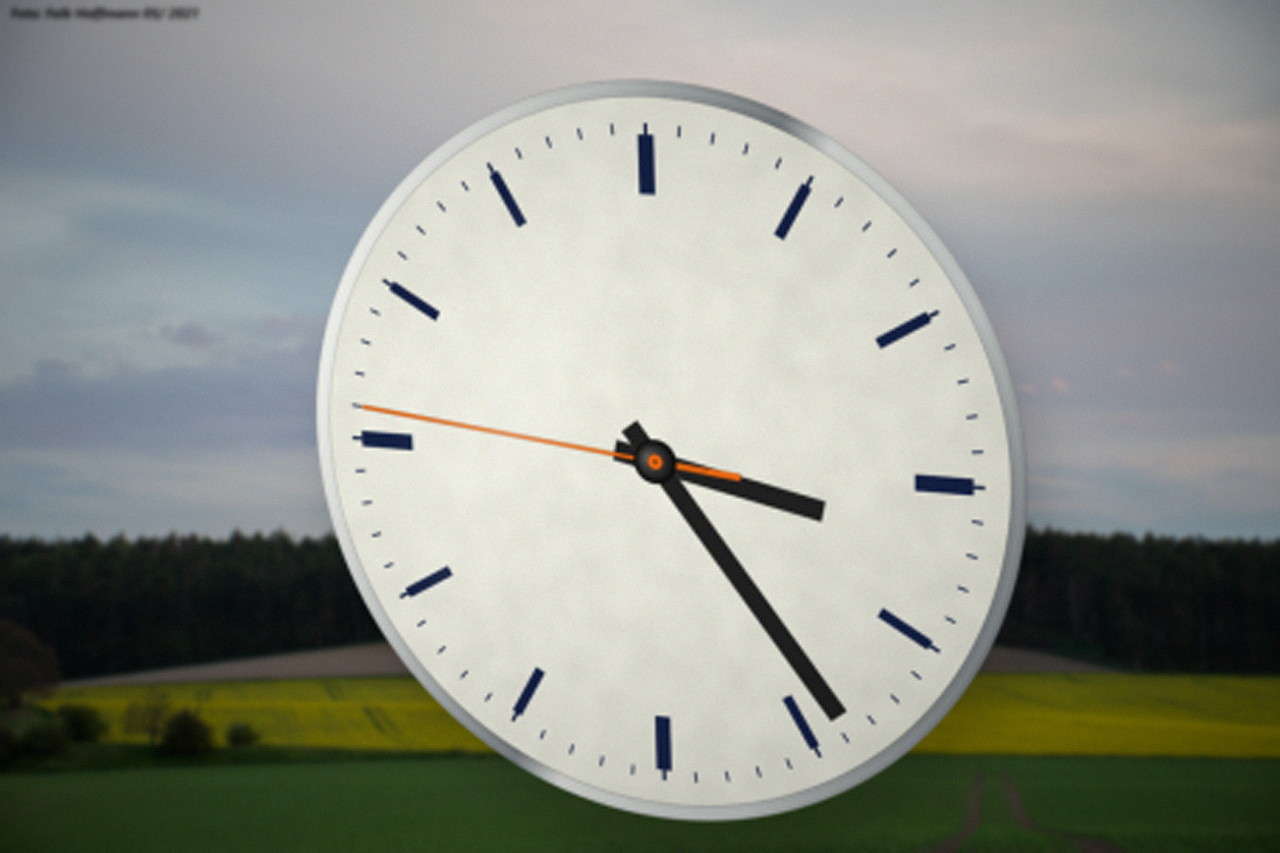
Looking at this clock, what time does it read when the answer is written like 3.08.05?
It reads 3.23.46
